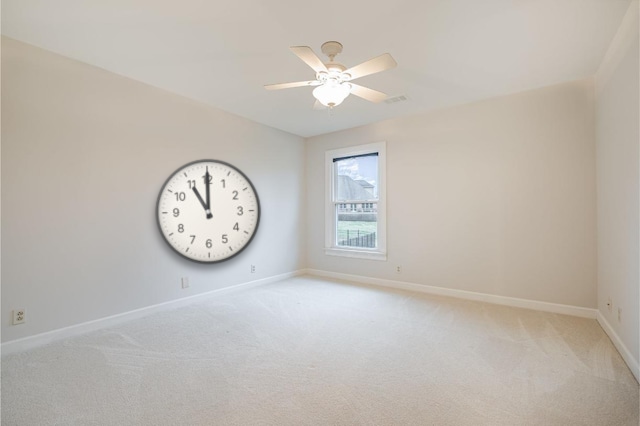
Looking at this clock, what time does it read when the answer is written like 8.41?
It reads 11.00
